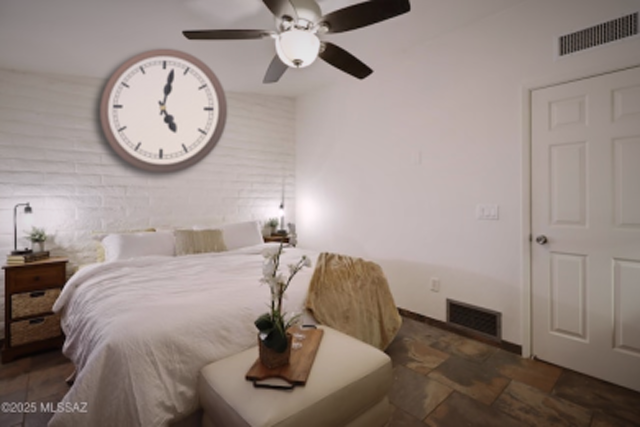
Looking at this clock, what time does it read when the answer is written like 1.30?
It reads 5.02
